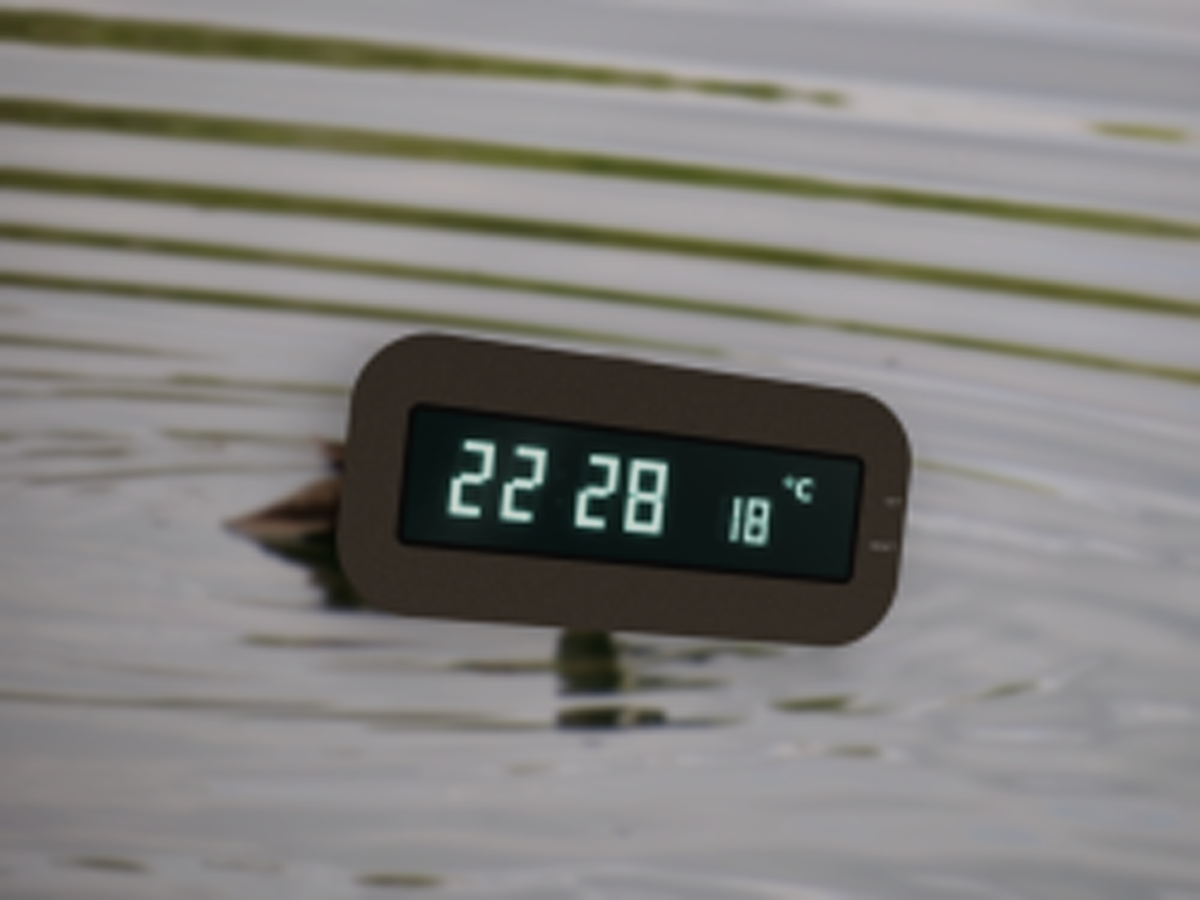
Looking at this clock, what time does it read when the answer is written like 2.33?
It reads 22.28
